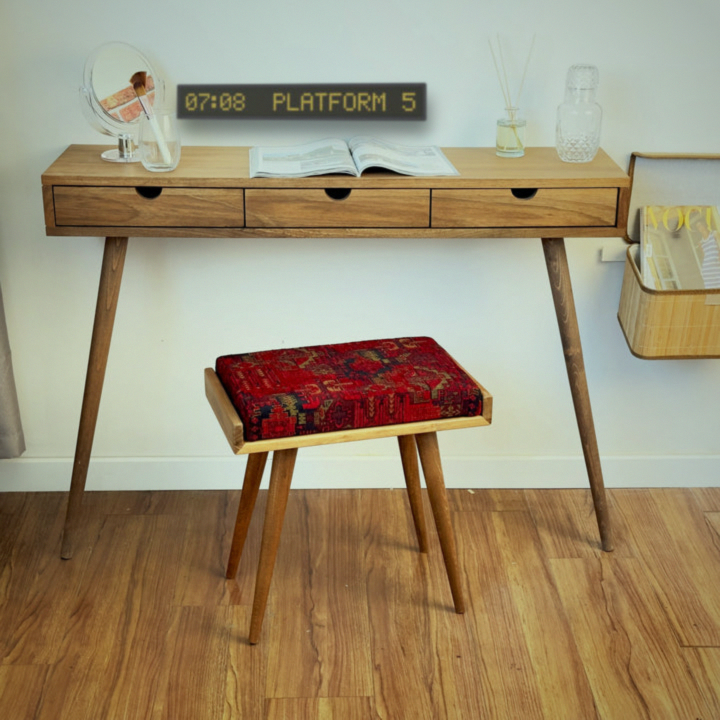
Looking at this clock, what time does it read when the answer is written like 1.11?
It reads 7.08
